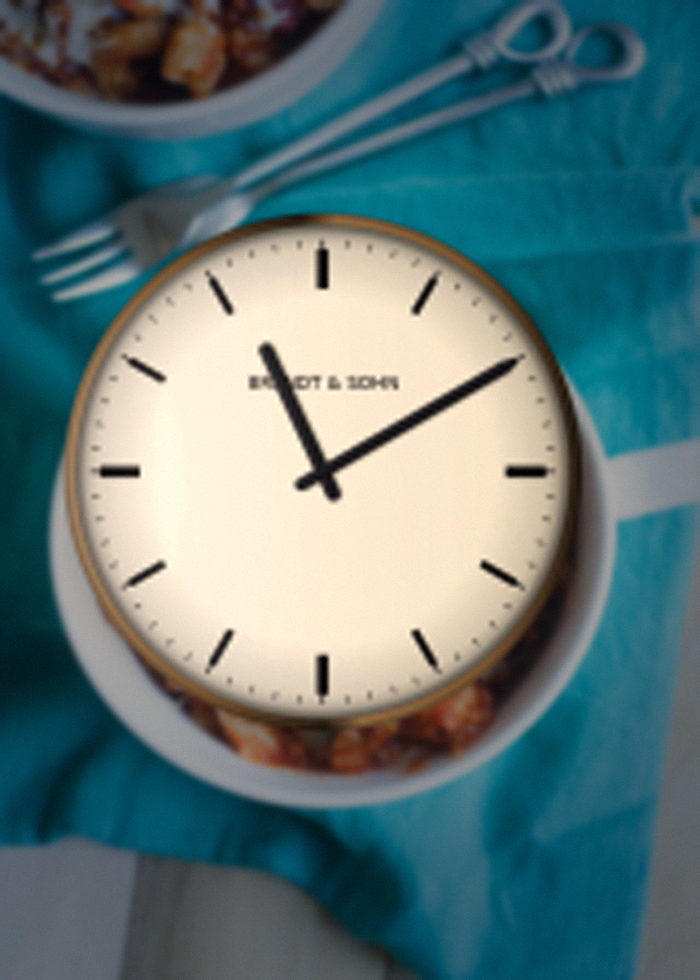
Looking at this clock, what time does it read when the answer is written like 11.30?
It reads 11.10
